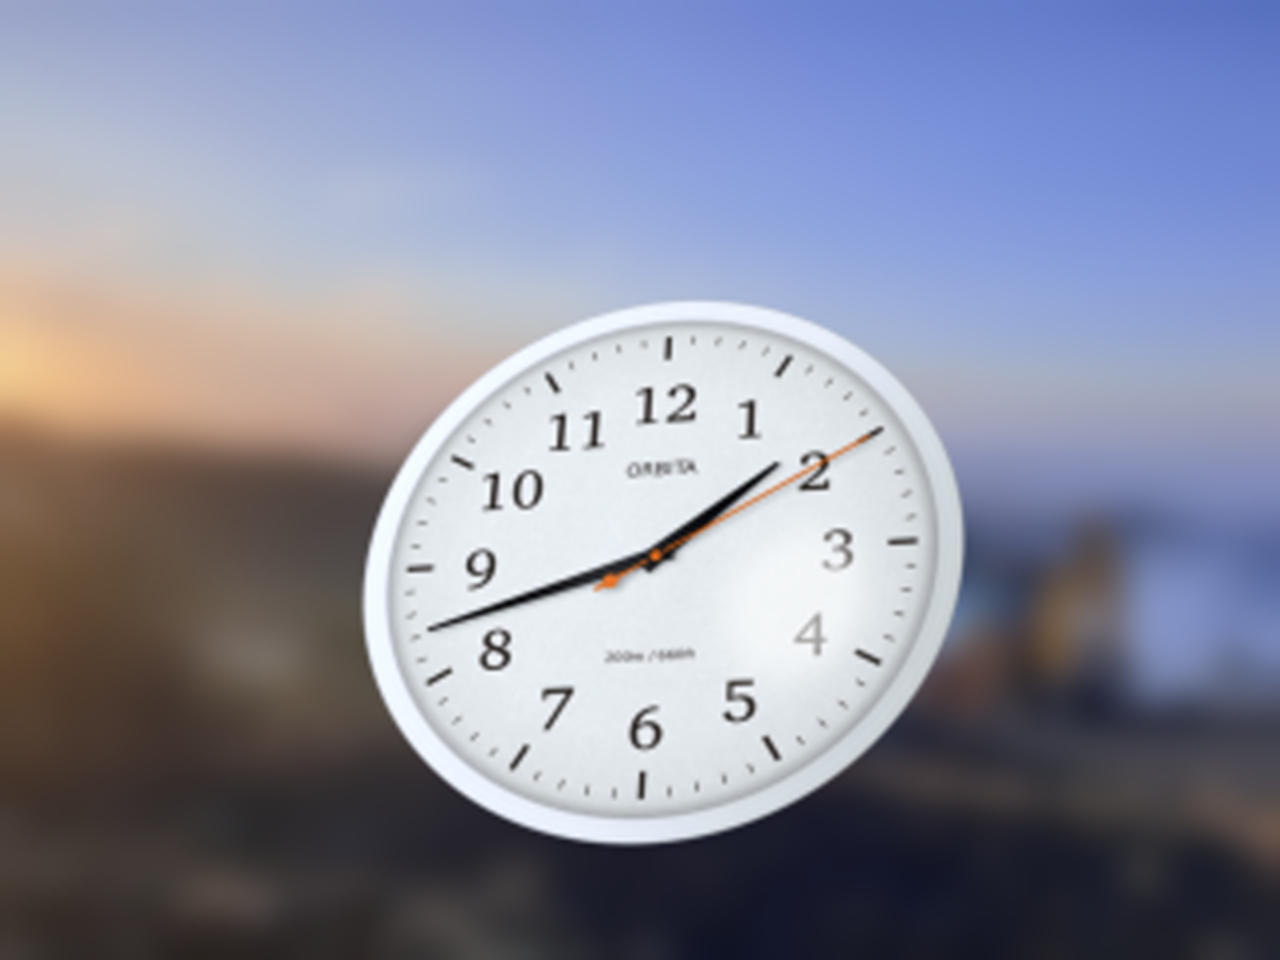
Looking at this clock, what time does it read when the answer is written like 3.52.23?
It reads 1.42.10
